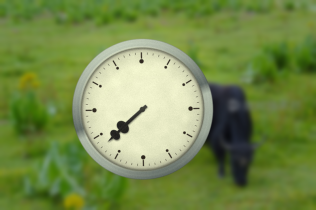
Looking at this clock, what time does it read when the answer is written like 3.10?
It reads 7.38
